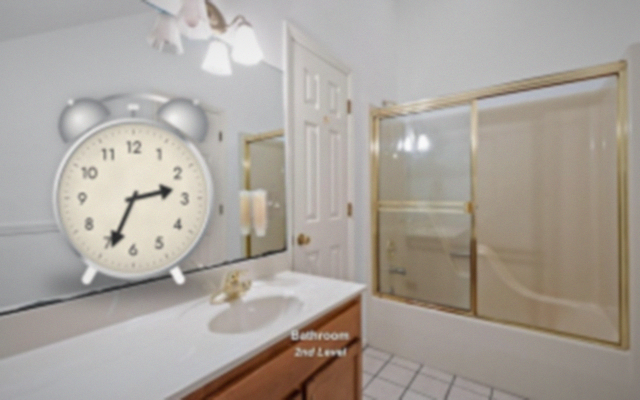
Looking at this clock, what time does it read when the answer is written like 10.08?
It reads 2.34
